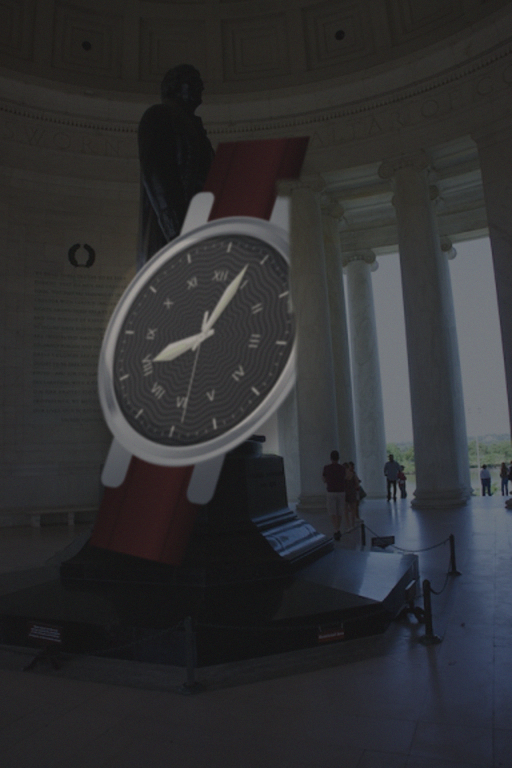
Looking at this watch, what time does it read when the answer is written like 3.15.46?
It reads 8.03.29
